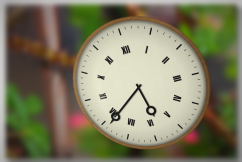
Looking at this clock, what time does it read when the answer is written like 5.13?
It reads 5.39
